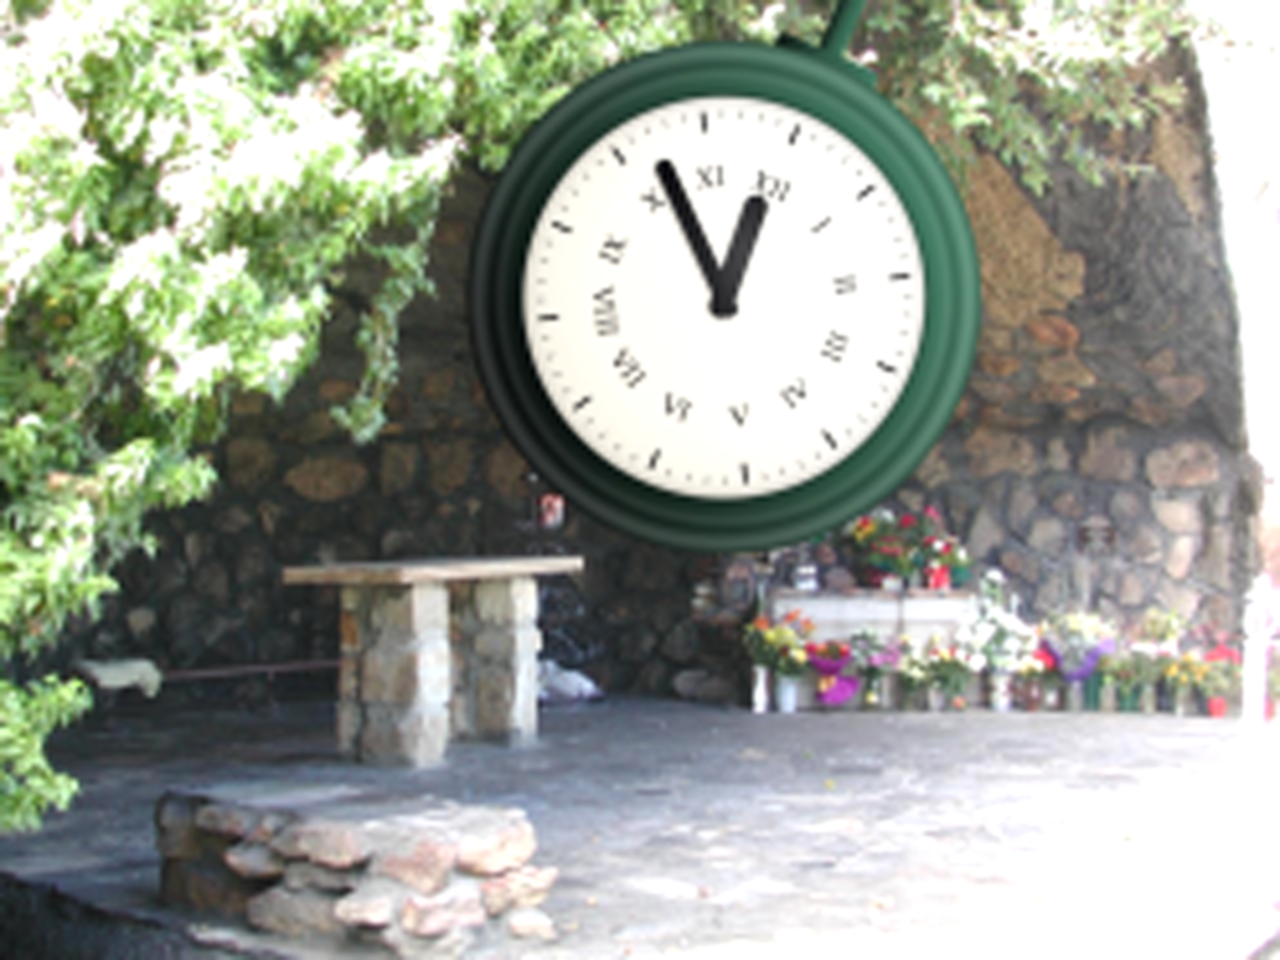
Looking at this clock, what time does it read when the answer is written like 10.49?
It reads 11.52
